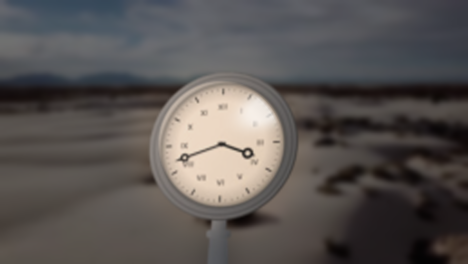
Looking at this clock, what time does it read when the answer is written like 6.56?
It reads 3.42
